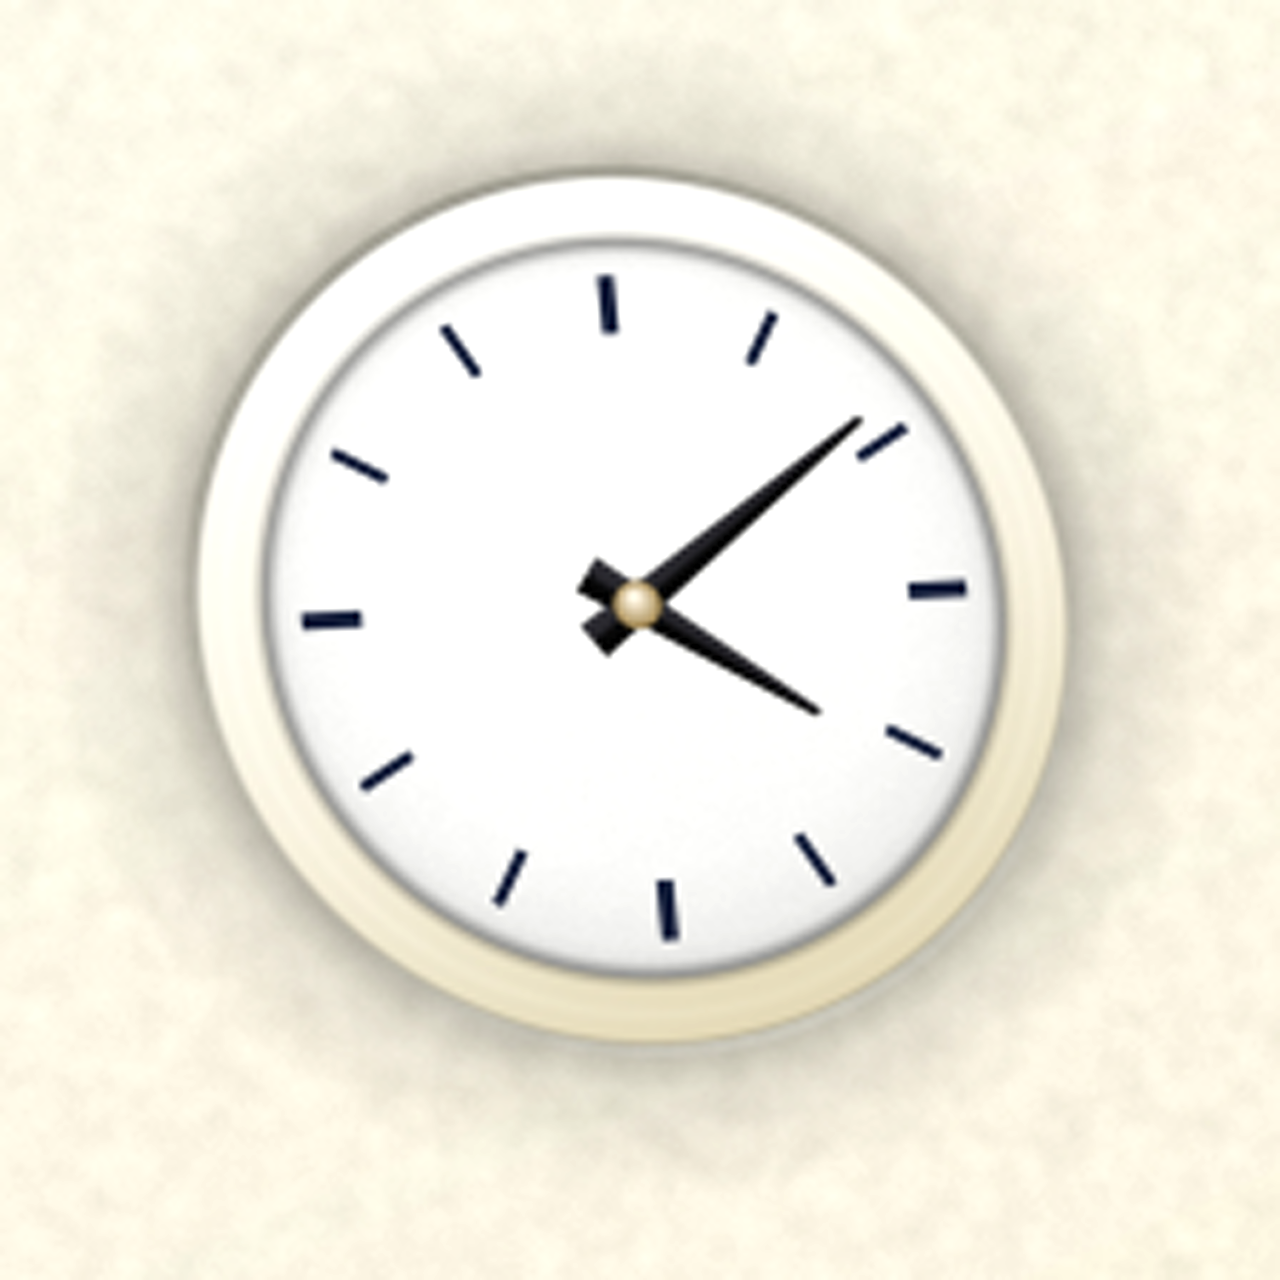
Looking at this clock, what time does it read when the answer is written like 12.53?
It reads 4.09
